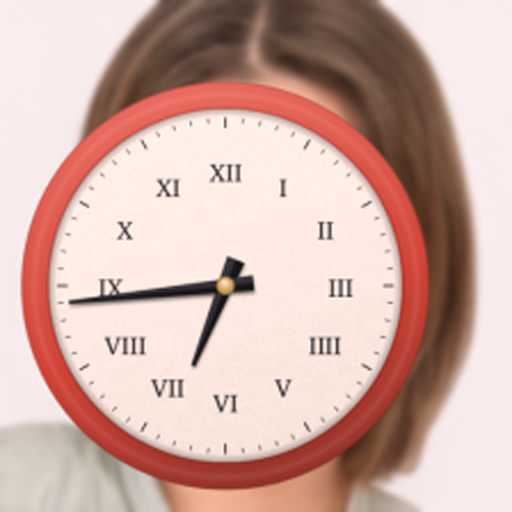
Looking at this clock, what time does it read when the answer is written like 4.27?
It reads 6.44
